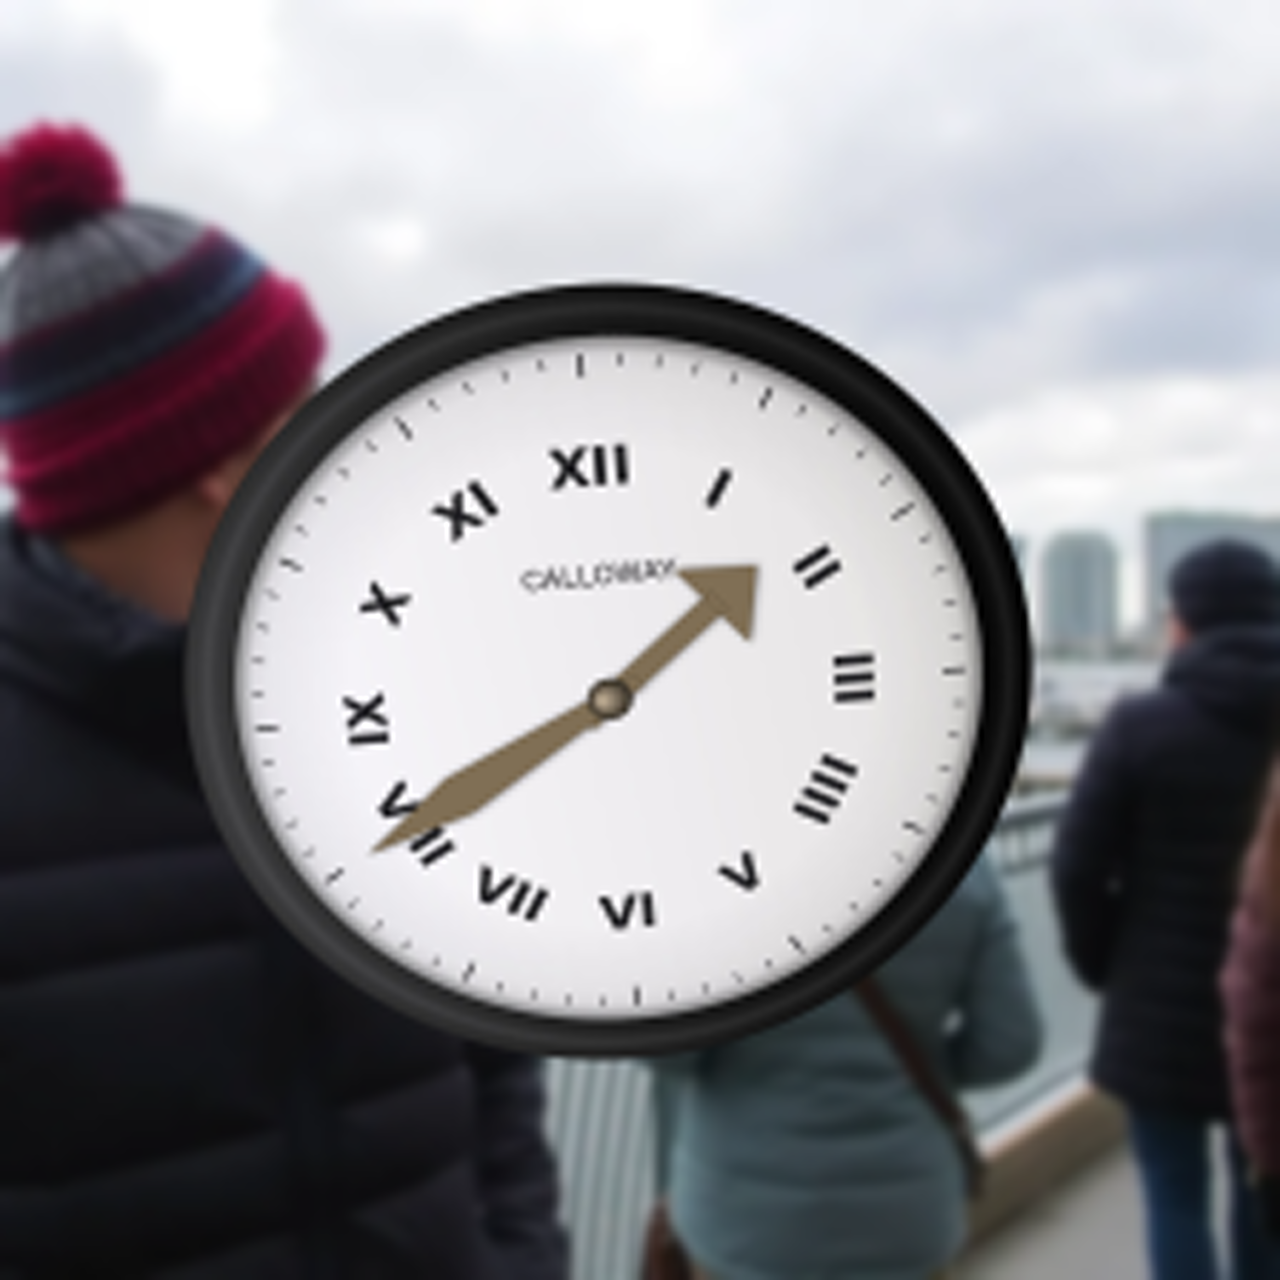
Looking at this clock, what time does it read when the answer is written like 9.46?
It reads 1.40
